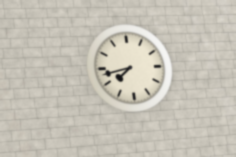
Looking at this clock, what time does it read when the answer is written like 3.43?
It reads 7.43
